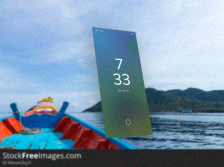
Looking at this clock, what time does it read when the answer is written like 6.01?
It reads 7.33
